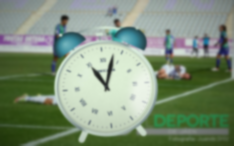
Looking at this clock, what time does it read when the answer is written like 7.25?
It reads 11.03
